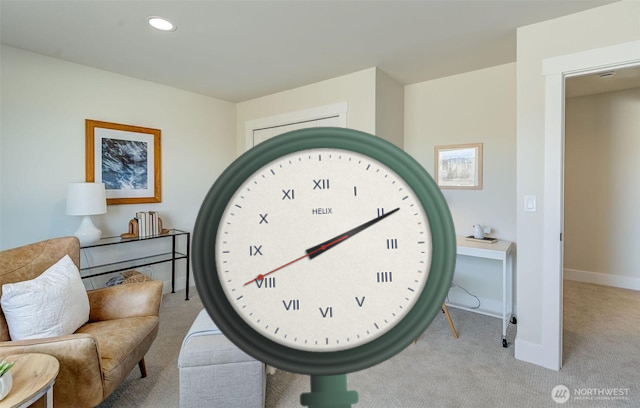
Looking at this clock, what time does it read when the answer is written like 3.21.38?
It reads 2.10.41
